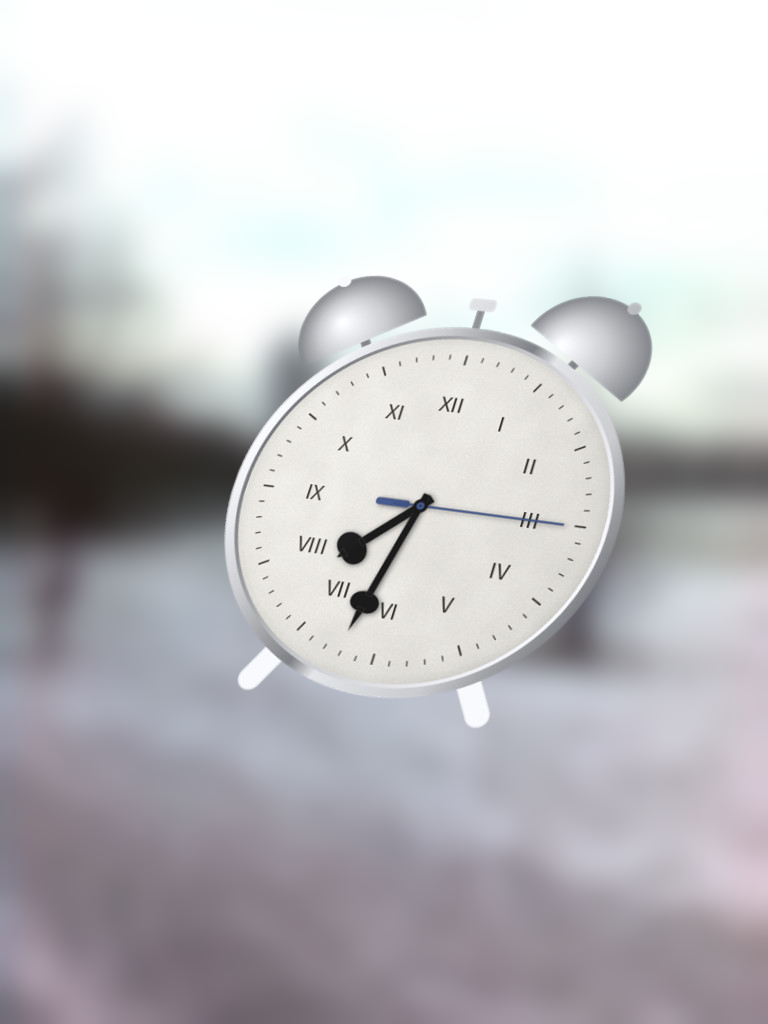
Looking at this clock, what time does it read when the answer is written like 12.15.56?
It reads 7.32.15
